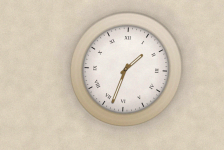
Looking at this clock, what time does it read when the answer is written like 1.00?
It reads 1.33
